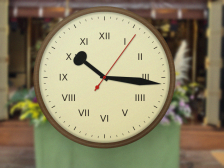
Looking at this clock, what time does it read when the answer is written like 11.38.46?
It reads 10.16.06
